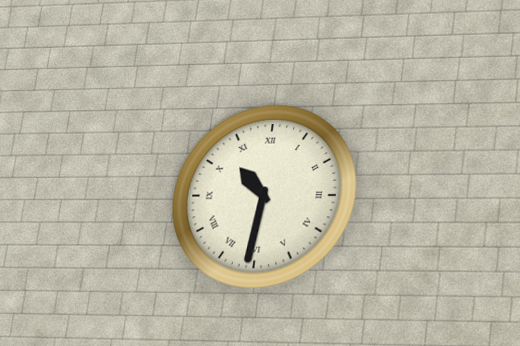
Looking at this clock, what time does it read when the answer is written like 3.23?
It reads 10.31
